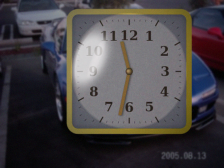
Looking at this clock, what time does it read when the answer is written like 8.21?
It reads 11.32
